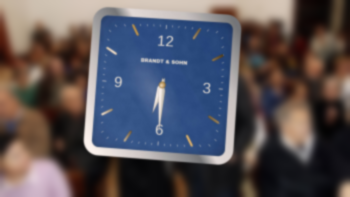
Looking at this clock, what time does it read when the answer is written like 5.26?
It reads 6.30
